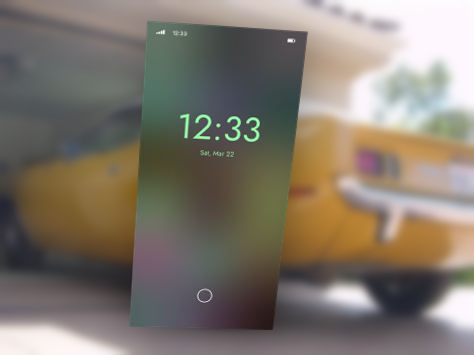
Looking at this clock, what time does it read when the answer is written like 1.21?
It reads 12.33
